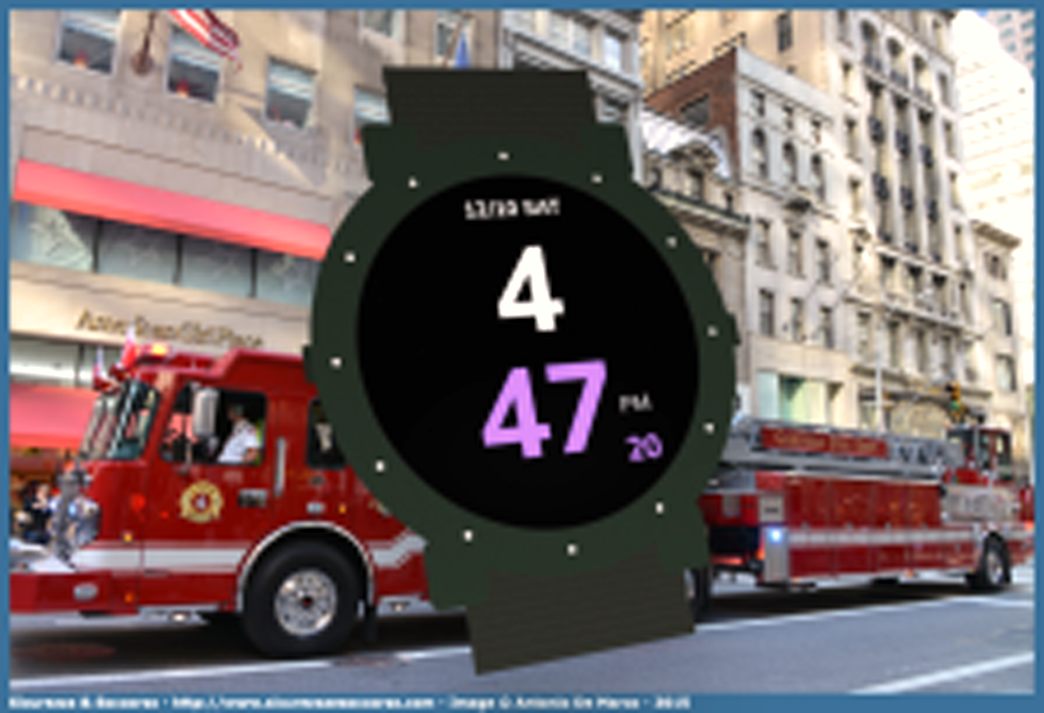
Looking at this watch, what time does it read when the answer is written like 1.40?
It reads 4.47
